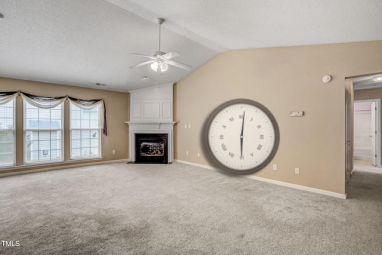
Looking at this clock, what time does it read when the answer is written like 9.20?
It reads 6.01
